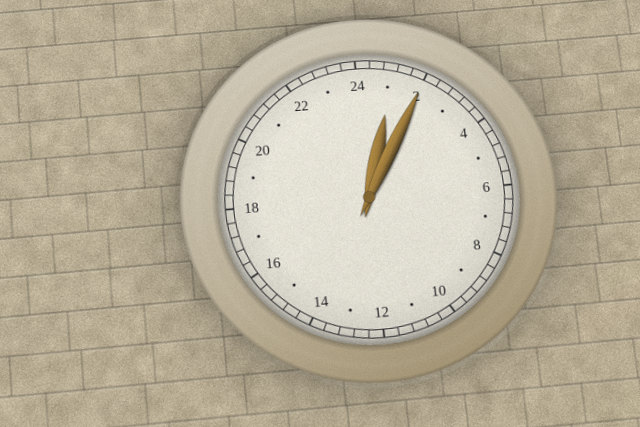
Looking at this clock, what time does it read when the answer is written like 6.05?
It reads 1.05
